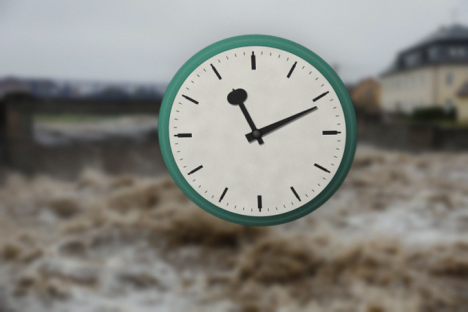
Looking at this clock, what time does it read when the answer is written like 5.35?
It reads 11.11
